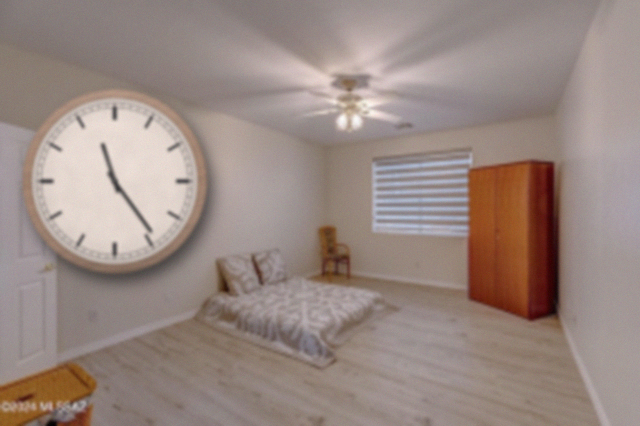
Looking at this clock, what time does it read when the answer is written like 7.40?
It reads 11.24
